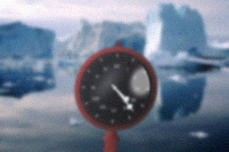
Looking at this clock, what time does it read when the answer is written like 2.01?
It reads 4.23
